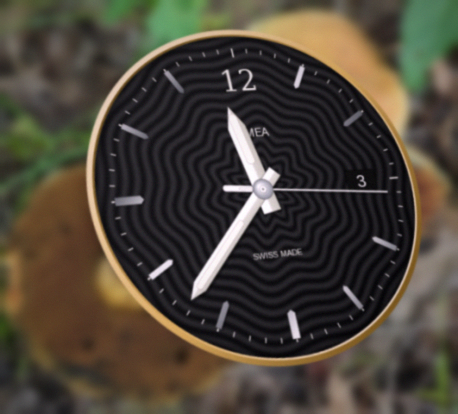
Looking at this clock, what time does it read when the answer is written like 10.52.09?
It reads 11.37.16
